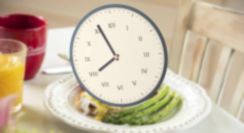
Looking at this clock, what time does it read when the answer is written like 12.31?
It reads 7.56
